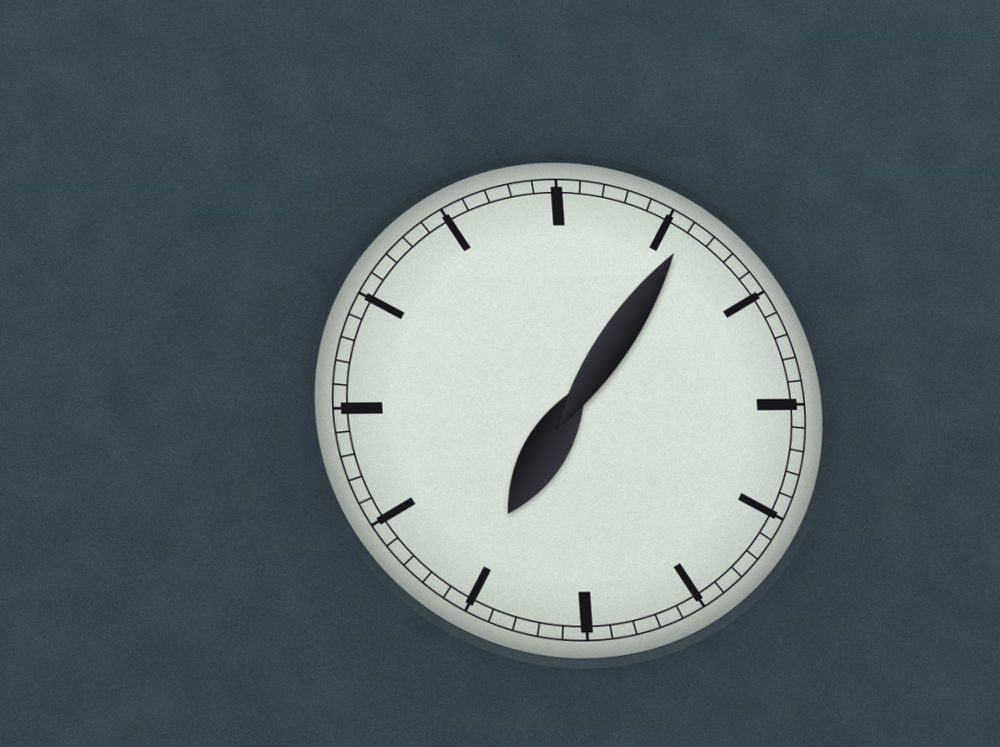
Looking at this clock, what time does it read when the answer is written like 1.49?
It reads 7.06
